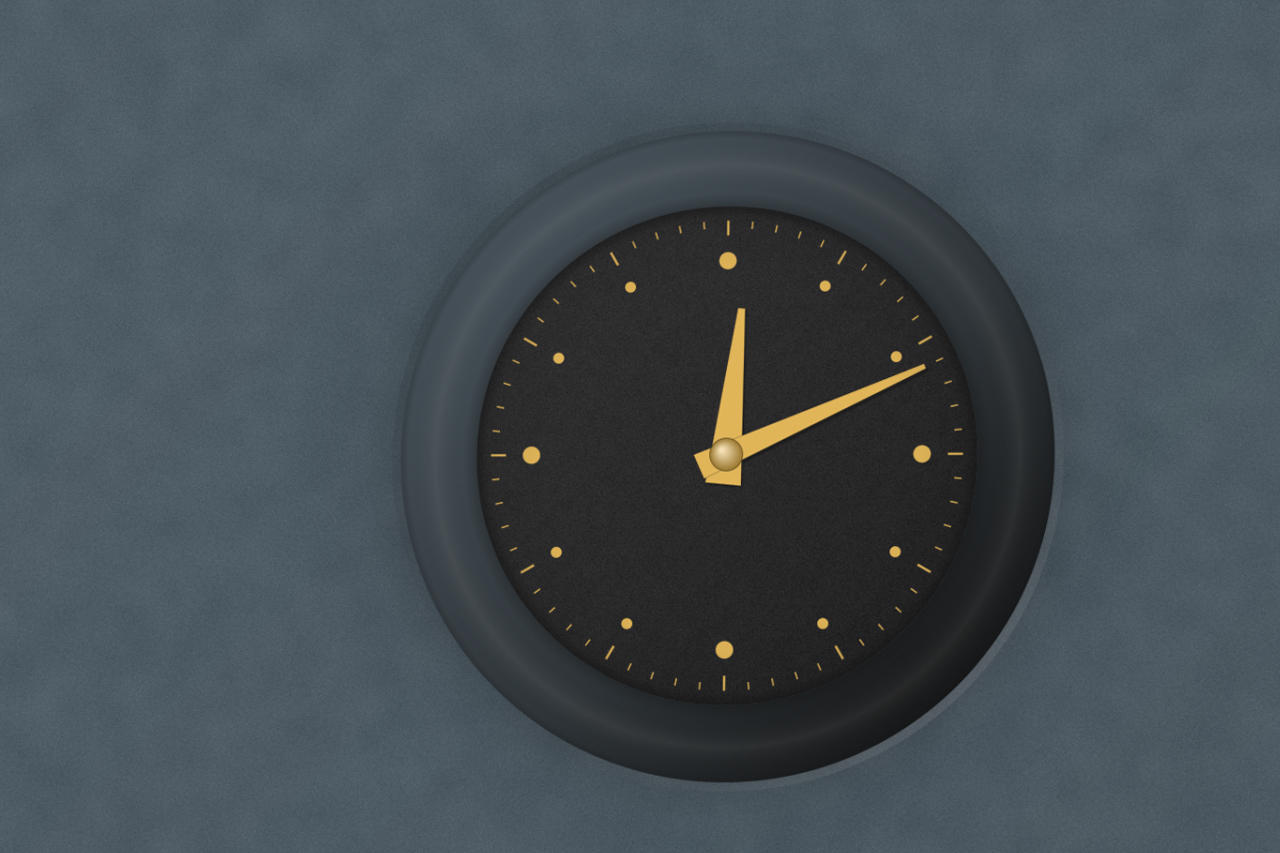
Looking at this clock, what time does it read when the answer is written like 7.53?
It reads 12.11
